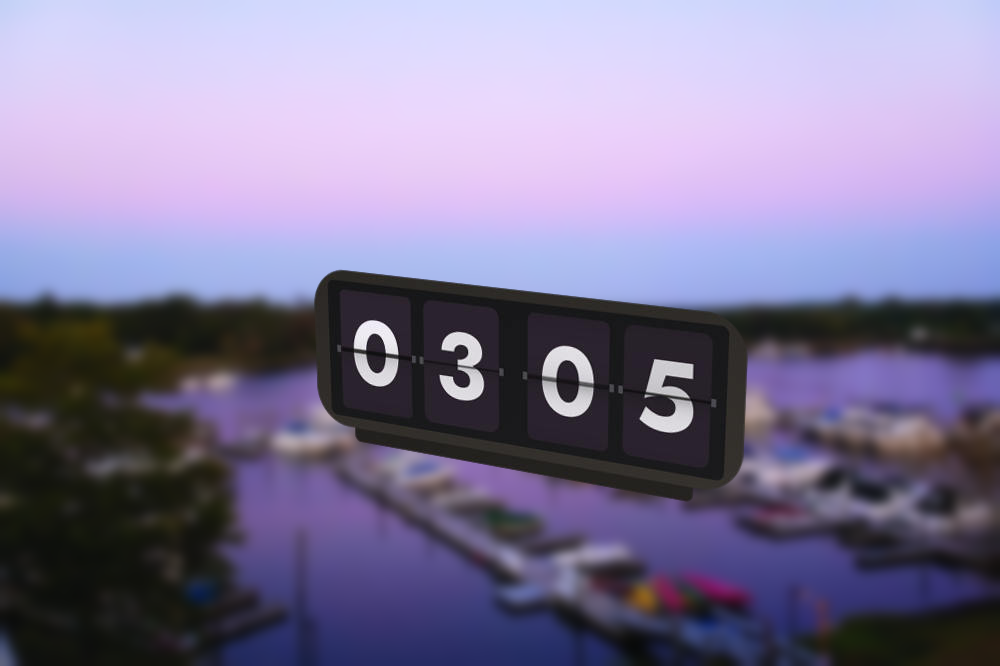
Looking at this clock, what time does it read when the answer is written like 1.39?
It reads 3.05
